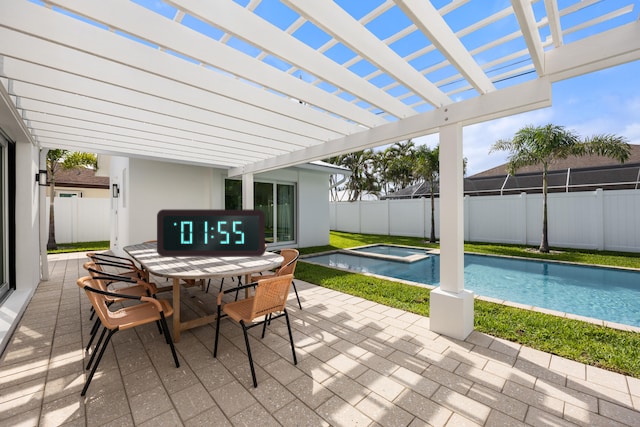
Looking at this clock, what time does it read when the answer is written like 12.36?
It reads 1.55
